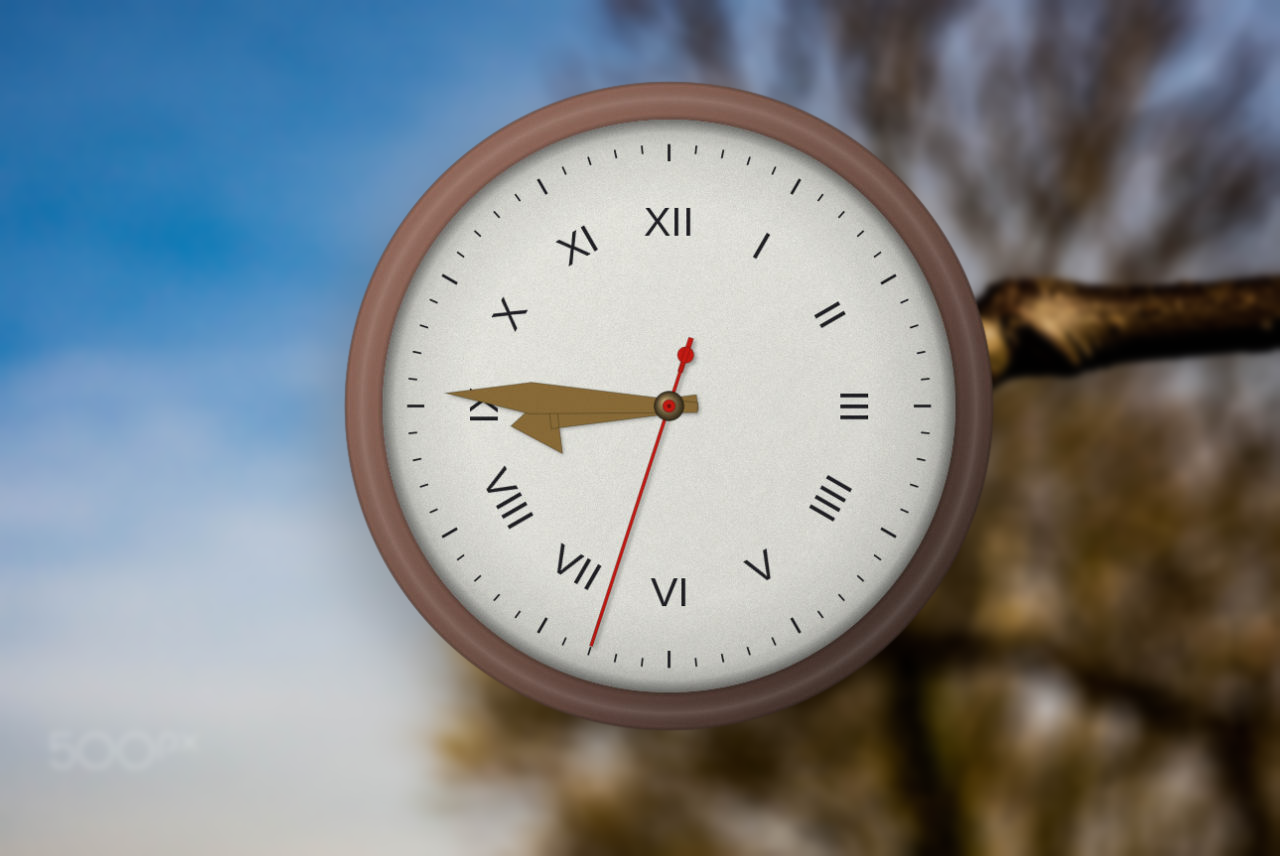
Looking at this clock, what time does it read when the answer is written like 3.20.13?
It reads 8.45.33
